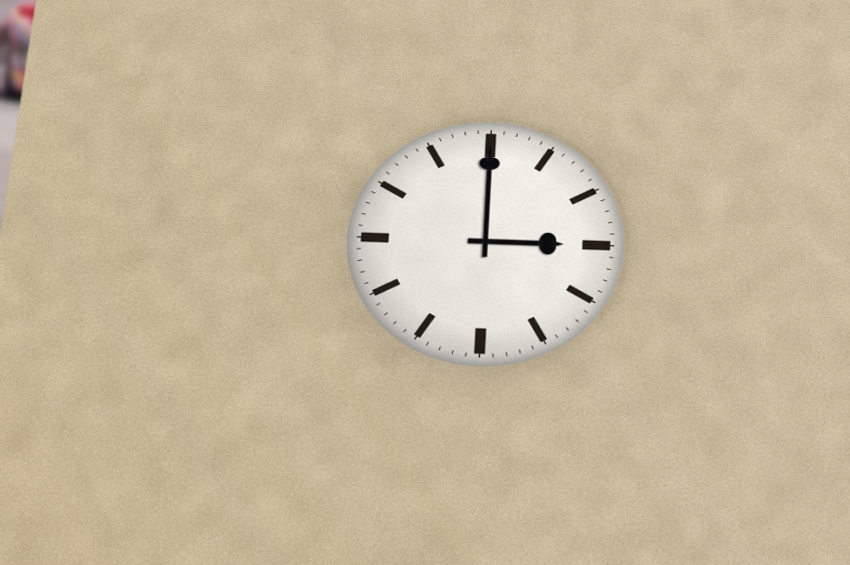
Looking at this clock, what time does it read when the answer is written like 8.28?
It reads 3.00
